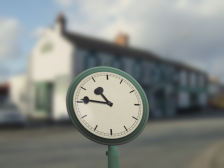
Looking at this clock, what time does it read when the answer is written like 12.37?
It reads 10.46
